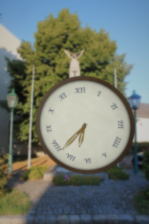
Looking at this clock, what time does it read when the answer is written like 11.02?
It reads 6.38
